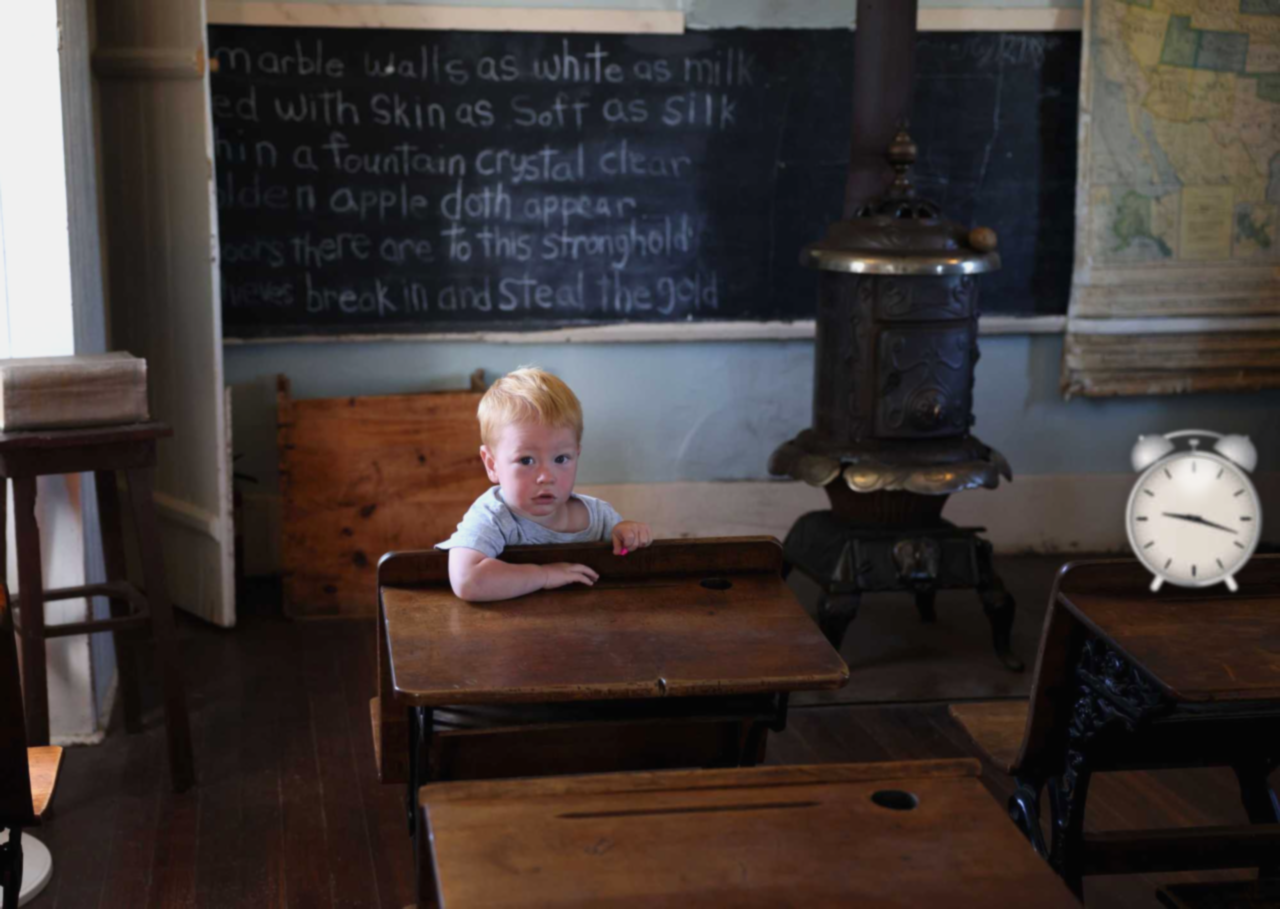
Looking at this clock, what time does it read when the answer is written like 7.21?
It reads 9.18
